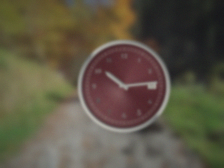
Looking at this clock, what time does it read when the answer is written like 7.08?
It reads 10.14
